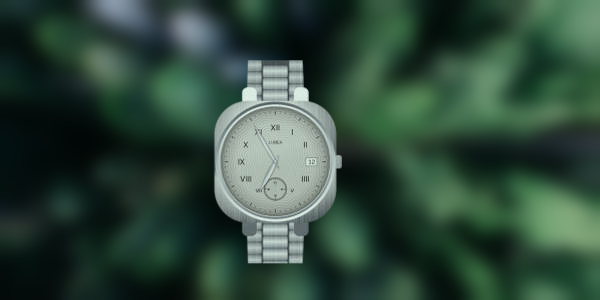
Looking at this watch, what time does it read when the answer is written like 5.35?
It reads 6.55
